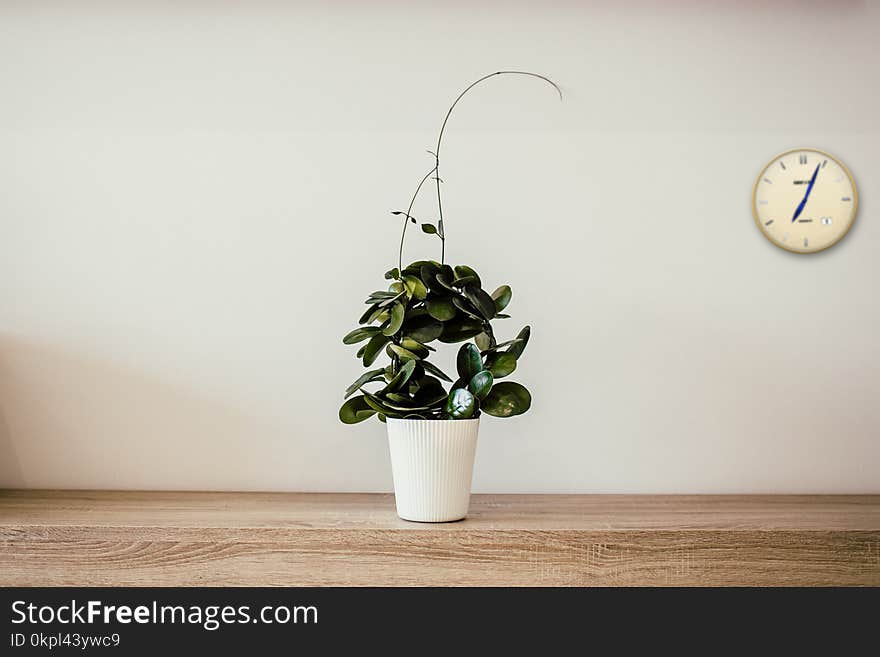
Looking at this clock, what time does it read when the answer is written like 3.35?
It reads 7.04
